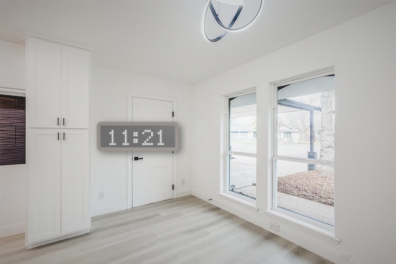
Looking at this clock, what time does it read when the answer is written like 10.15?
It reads 11.21
